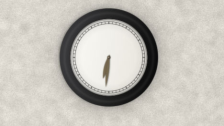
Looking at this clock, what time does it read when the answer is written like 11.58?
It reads 6.31
